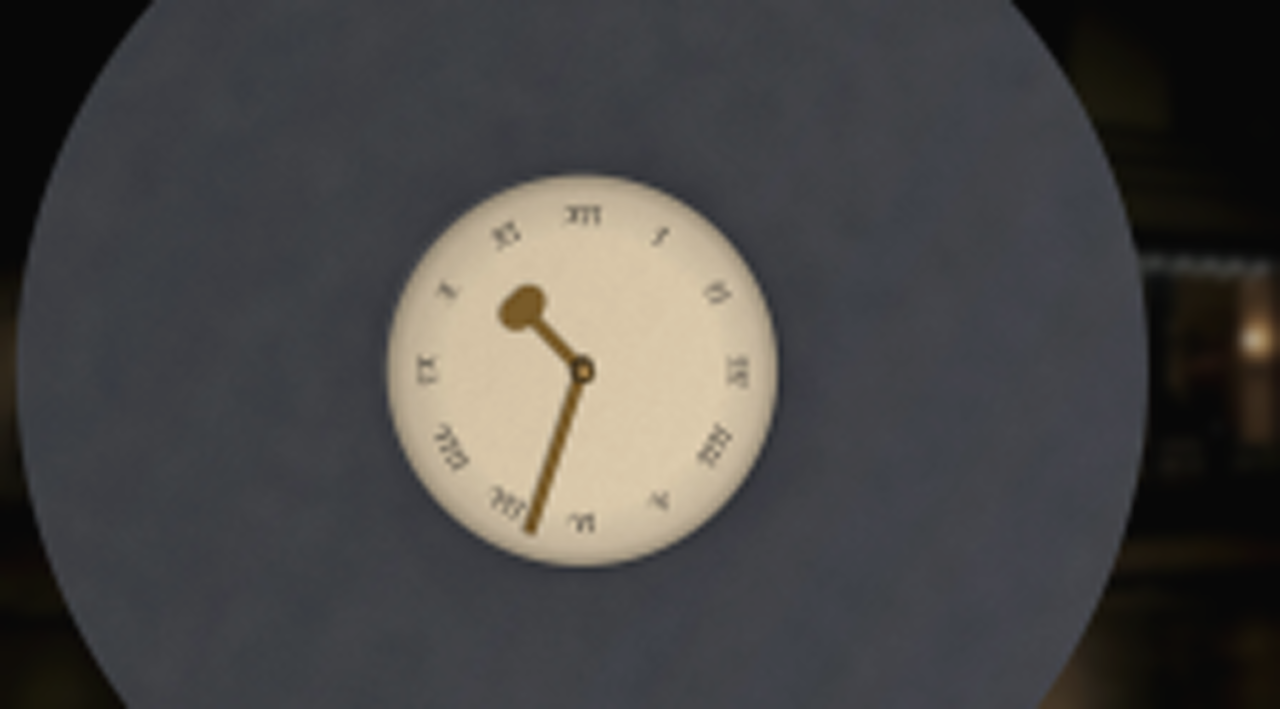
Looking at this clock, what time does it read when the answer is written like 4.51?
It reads 10.33
